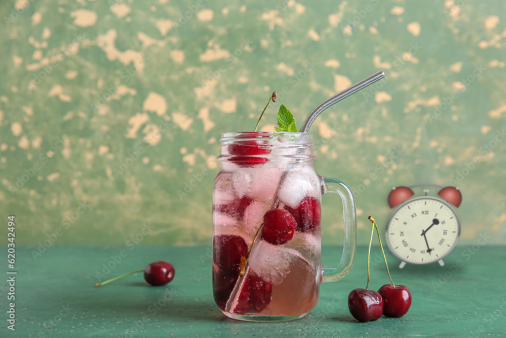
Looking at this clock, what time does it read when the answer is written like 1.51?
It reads 1.27
